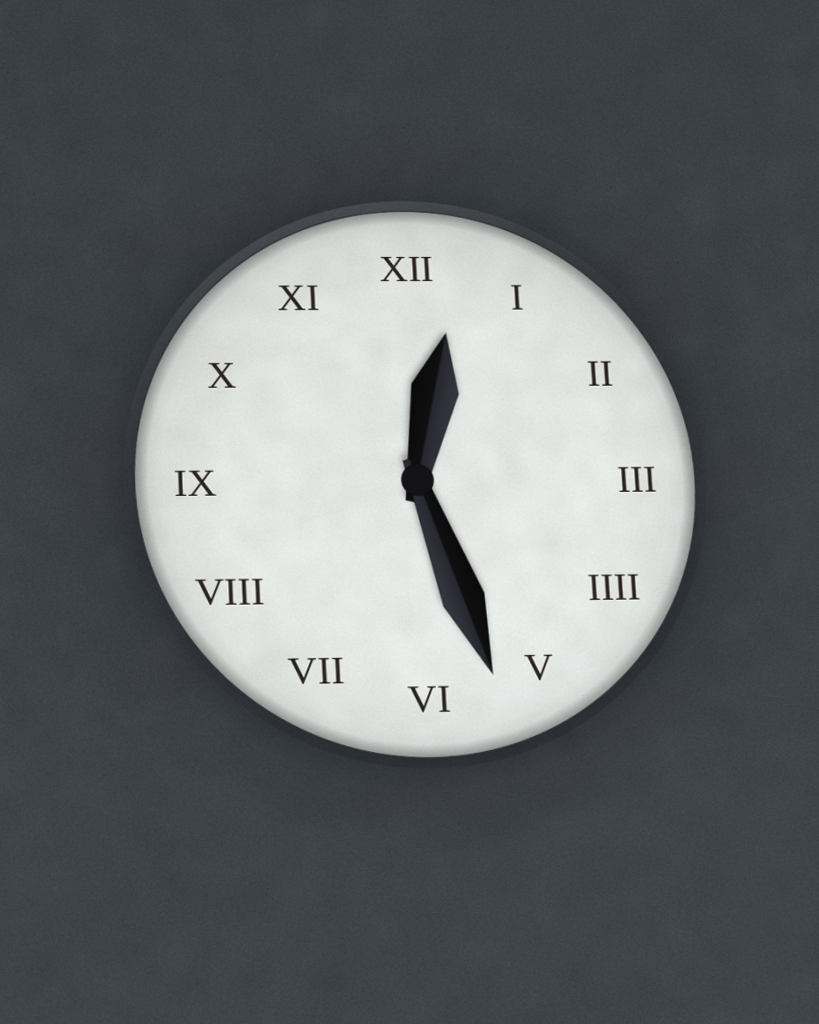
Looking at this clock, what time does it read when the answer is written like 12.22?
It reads 12.27
